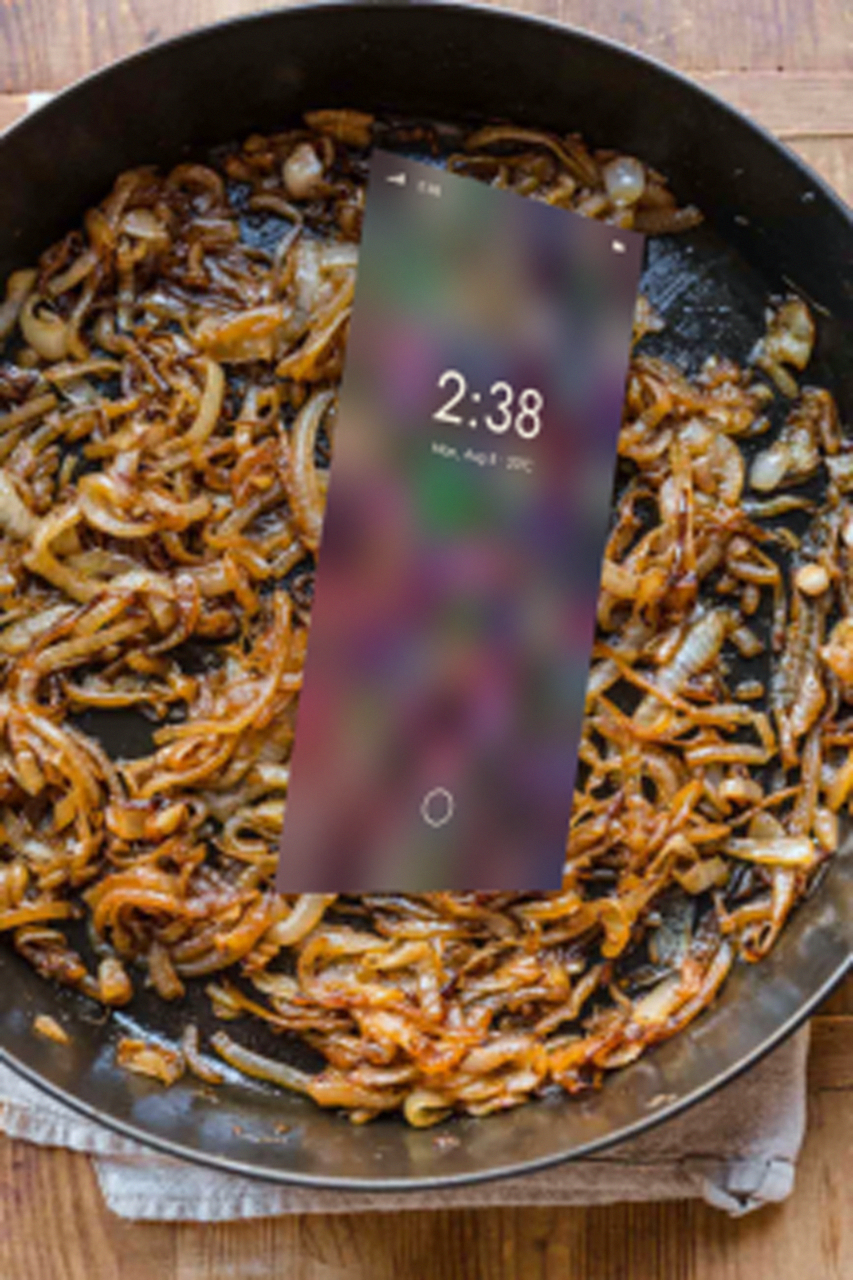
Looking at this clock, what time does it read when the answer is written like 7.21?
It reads 2.38
